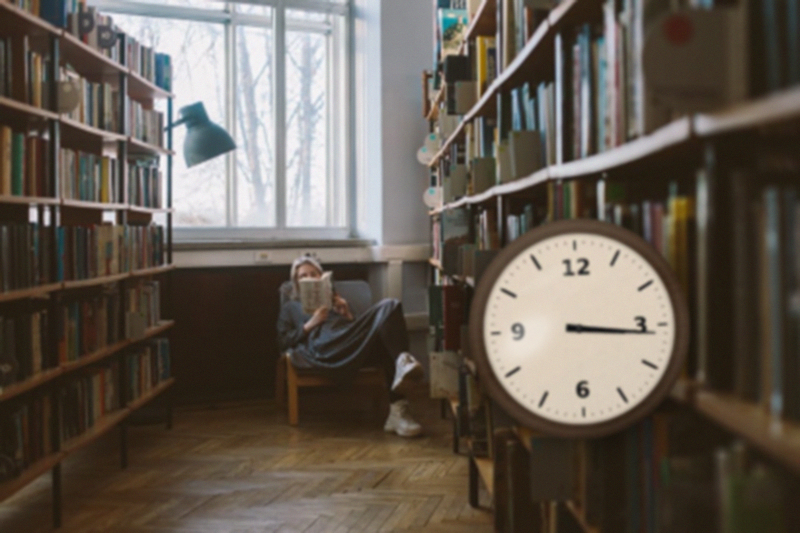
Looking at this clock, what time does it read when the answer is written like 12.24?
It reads 3.16
